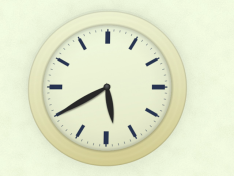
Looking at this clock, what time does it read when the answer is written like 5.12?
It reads 5.40
